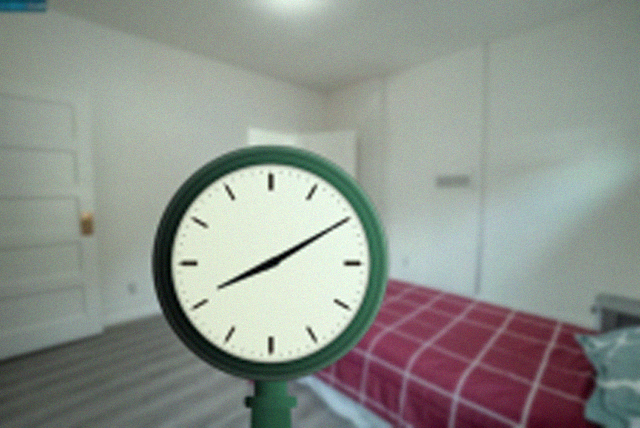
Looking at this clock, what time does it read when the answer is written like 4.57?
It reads 8.10
